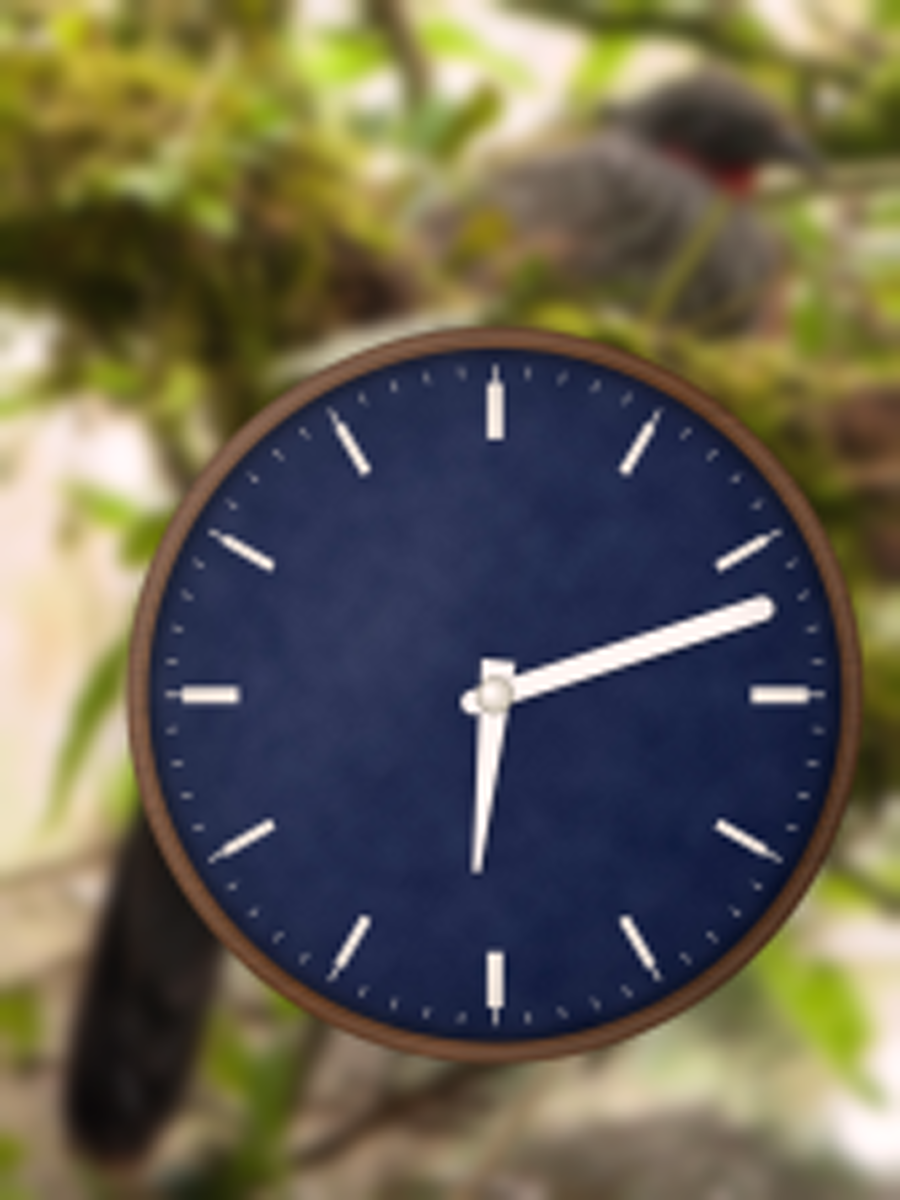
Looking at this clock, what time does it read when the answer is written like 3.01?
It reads 6.12
